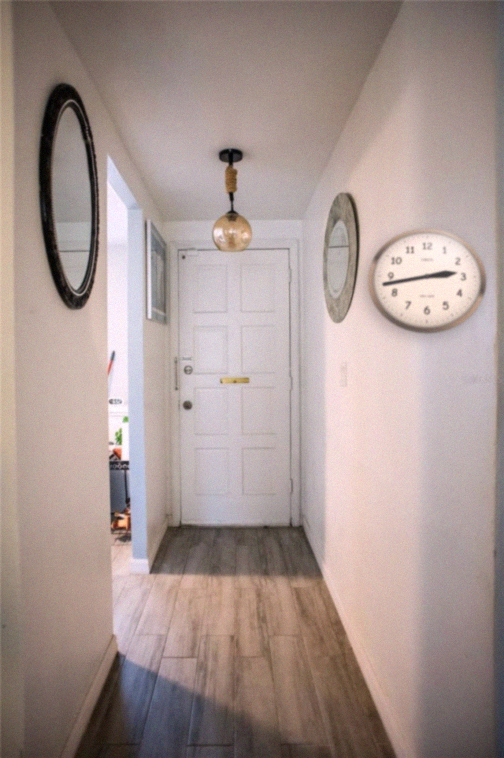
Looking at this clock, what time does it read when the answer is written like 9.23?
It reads 2.43
